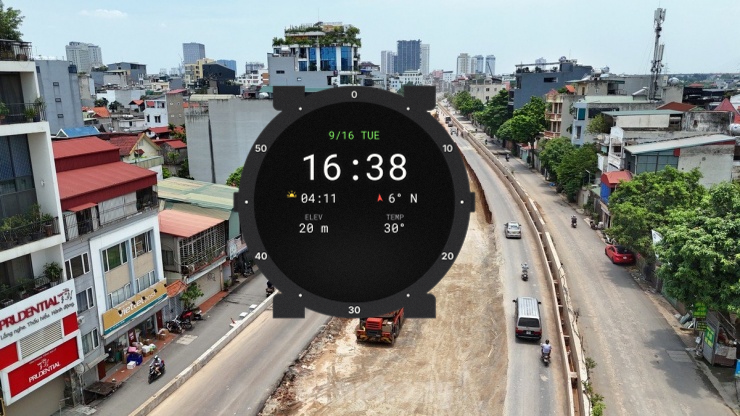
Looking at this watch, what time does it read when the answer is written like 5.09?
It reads 16.38
